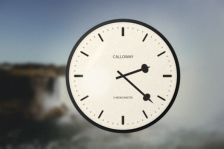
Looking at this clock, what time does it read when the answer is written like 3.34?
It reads 2.22
